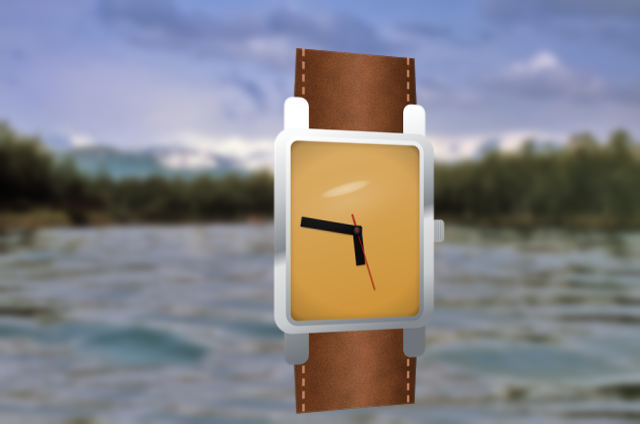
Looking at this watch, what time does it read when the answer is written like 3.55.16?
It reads 5.46.27
